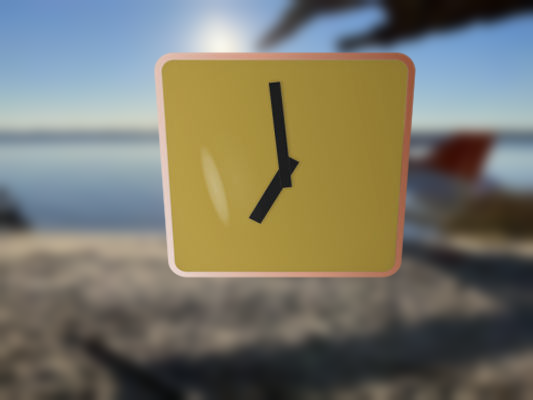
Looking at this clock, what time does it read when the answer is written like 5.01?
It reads 6.59
